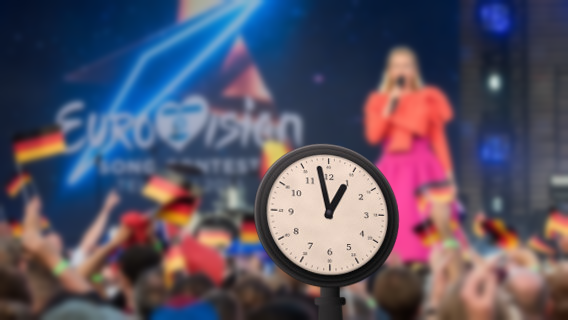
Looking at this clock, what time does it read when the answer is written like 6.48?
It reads 12.58
